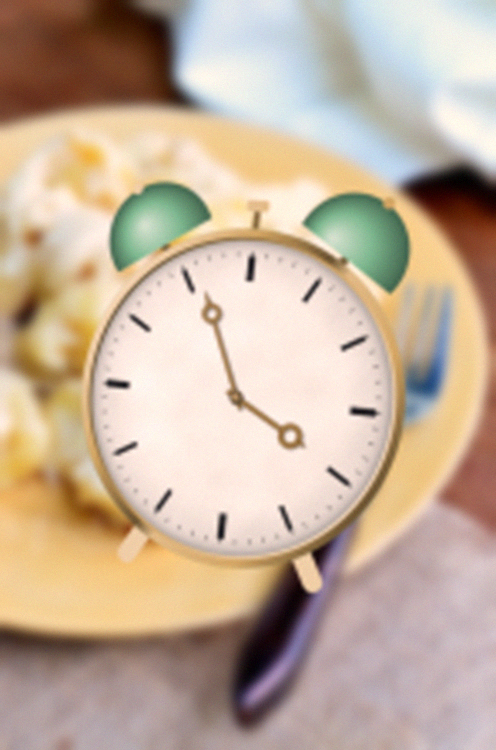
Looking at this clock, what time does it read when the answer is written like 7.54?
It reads 3.56
